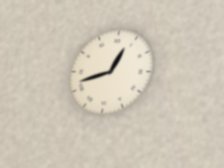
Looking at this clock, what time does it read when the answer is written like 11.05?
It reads 12.42
